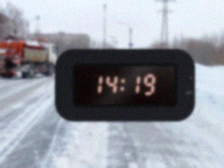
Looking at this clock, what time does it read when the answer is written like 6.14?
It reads 14.19
